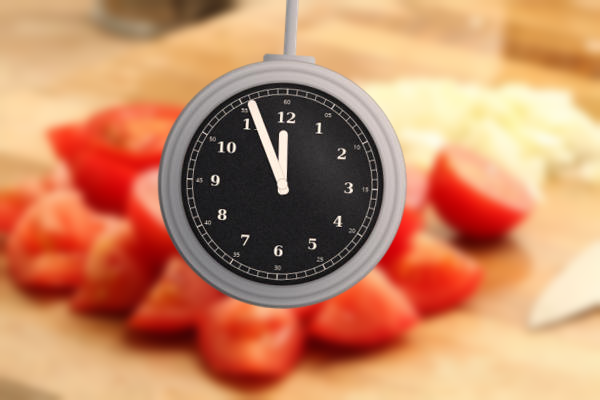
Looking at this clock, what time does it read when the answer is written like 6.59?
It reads 11.56
